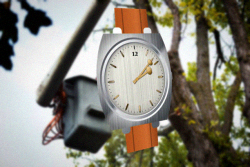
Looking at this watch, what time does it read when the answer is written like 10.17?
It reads 2.08
